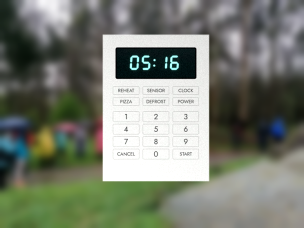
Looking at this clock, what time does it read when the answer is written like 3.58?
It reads 5.16
